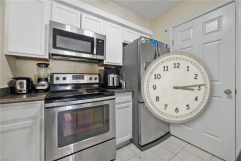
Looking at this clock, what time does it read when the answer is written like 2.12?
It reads 3.14
